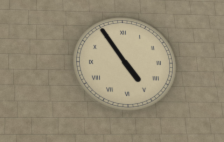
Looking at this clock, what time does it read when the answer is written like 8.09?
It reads 4.55
